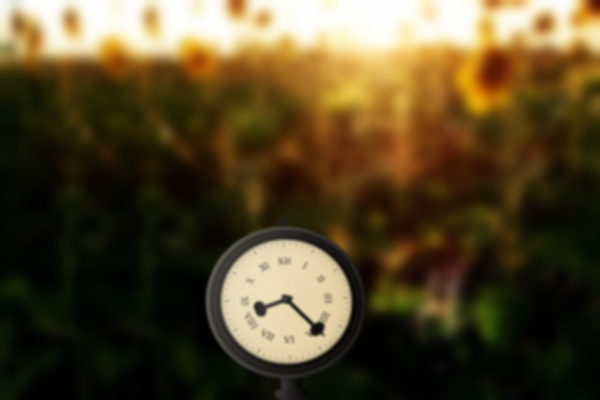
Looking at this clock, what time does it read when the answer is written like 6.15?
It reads 8.23
